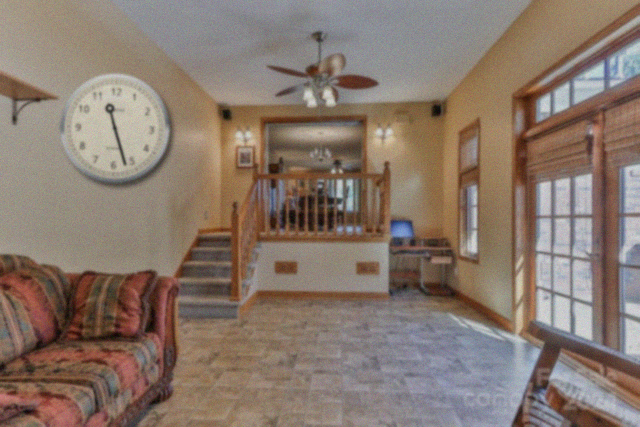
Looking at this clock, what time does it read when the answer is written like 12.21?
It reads 11.27
